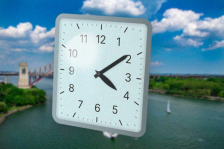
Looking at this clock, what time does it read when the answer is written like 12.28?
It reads 4.09
